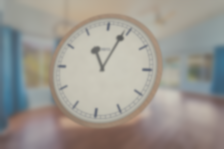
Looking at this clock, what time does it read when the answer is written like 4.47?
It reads 11.04
